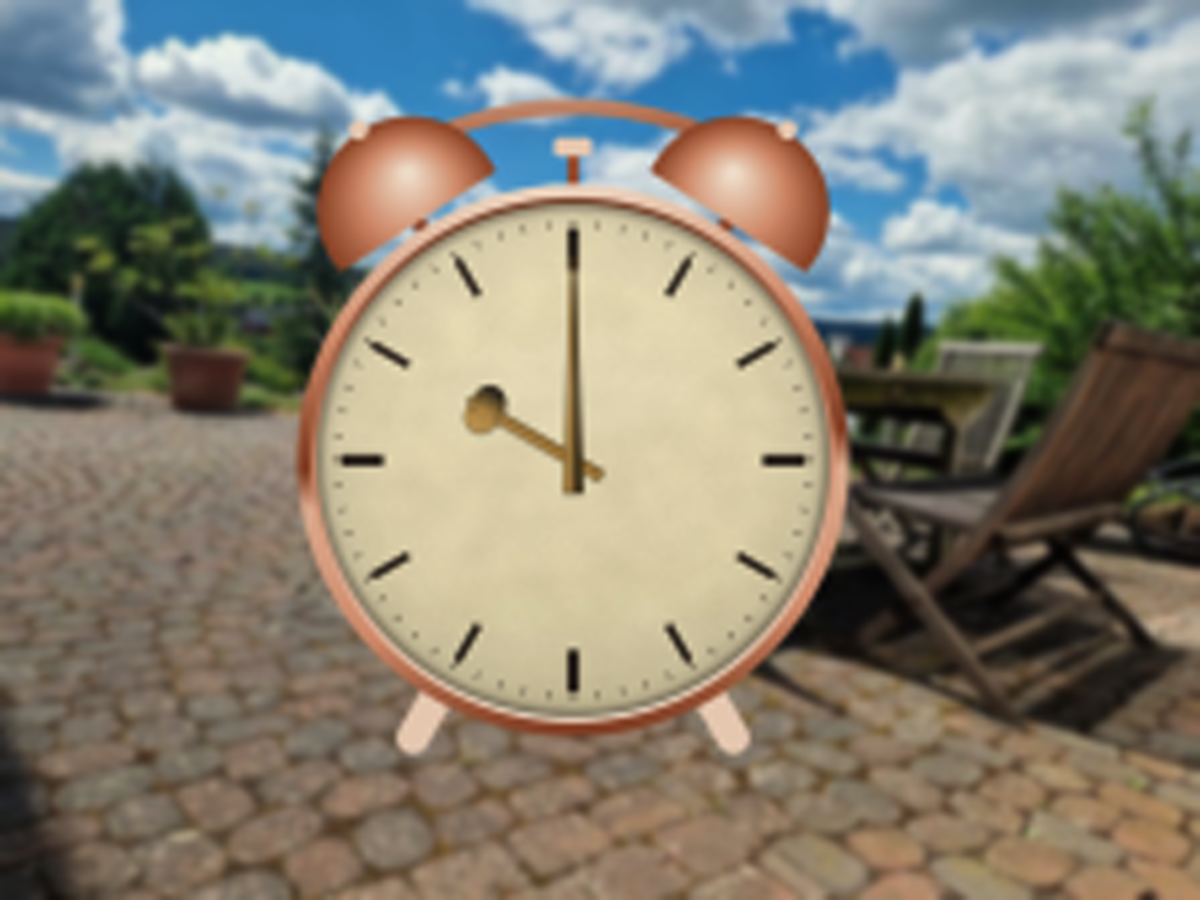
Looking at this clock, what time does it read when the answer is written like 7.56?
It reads 10.00
